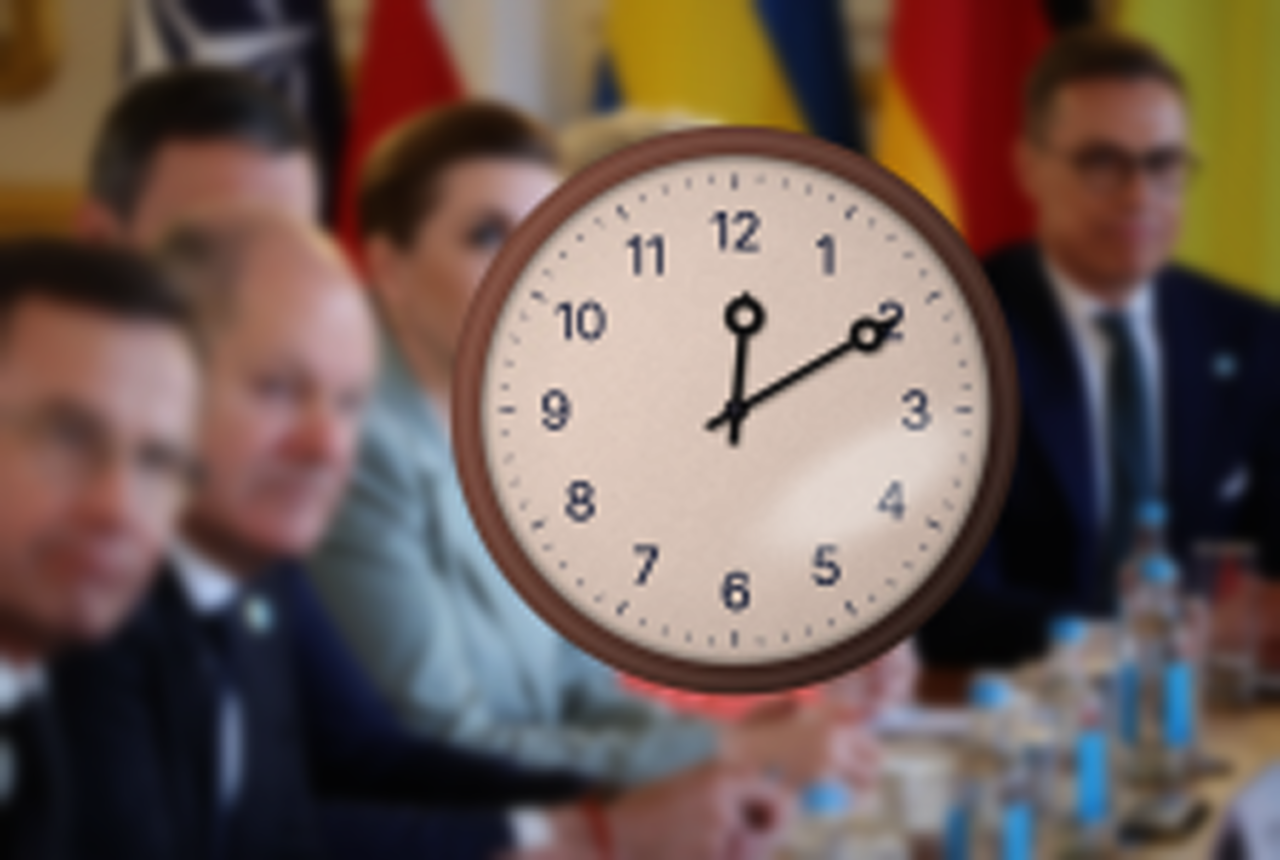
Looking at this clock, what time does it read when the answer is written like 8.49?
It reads 12.10
